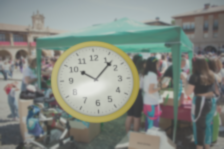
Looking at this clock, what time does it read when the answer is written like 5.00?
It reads 10.07
